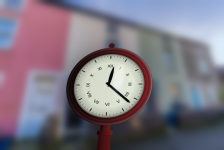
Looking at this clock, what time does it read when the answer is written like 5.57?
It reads 12.22
